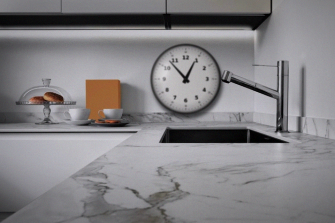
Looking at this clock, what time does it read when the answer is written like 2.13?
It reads 12.53
